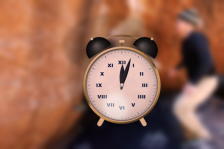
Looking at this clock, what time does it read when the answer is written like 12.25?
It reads 12.03
